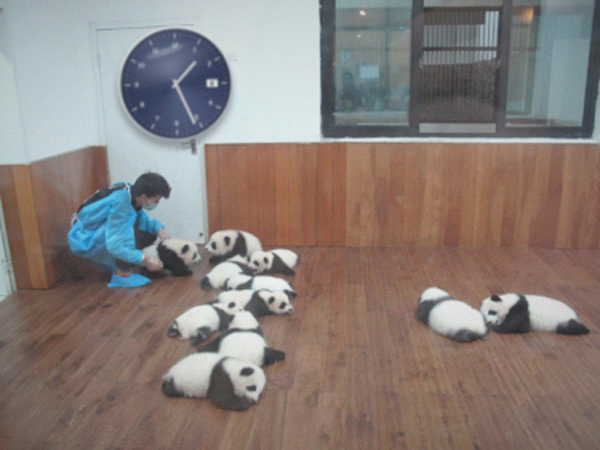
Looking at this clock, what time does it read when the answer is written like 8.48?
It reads 1.26
